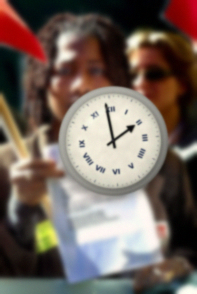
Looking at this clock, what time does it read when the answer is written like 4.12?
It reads 1.59
